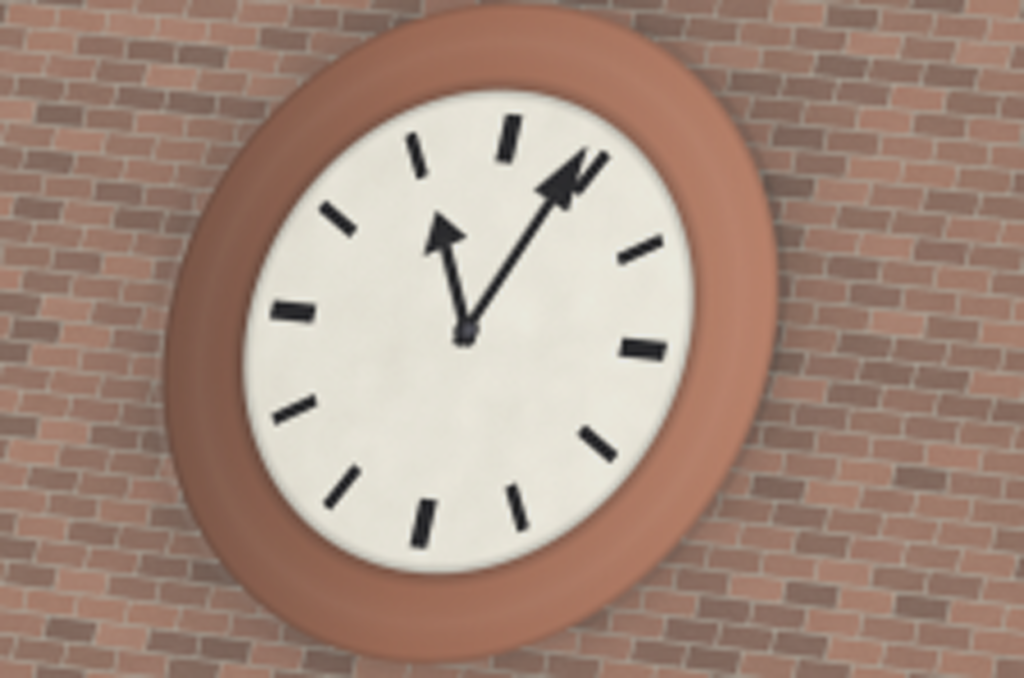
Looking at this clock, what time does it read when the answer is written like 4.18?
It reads 11.04
